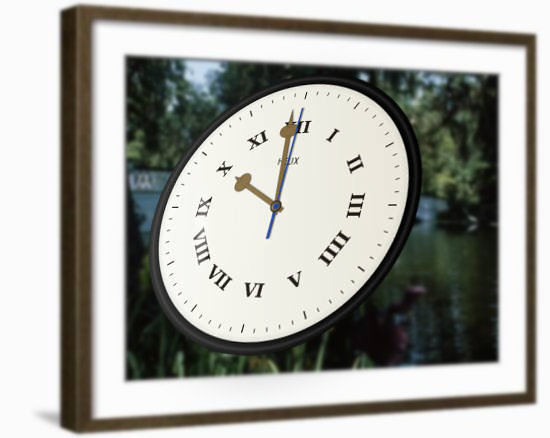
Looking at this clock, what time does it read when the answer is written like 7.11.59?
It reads 9.59.00
